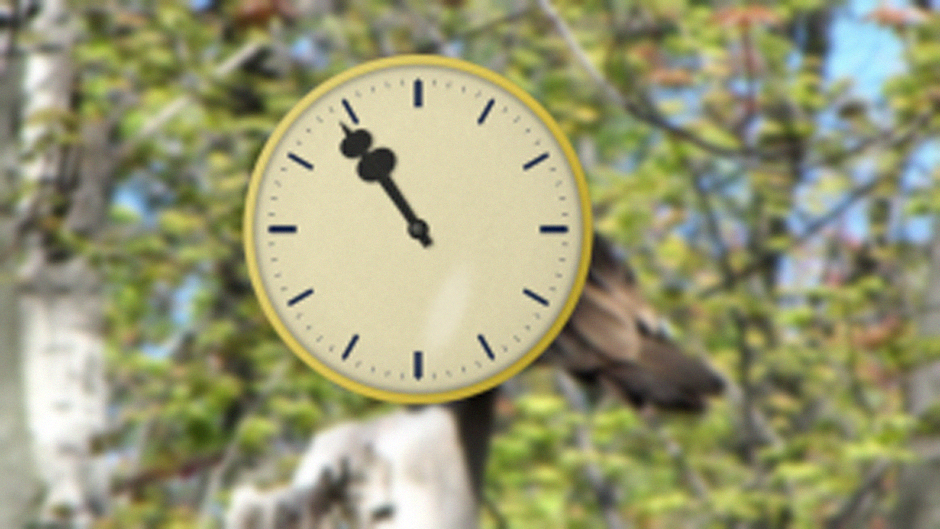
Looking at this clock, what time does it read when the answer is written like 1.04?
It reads 10.54
